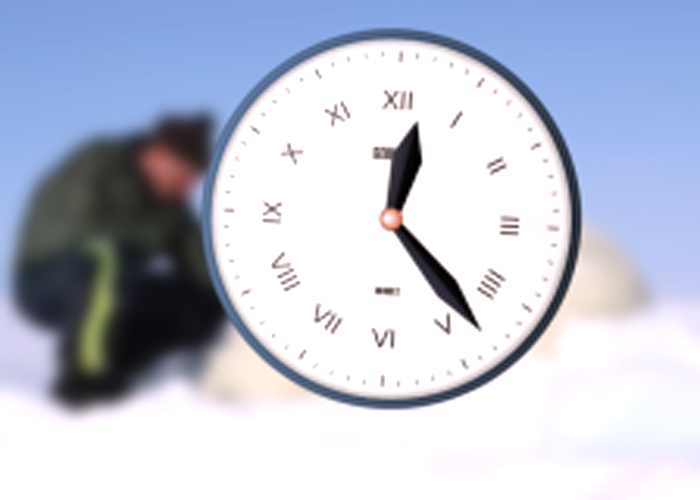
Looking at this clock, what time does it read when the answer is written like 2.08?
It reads 12.23
